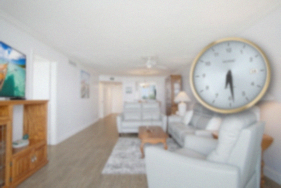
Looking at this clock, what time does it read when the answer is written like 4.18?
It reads 6.29
